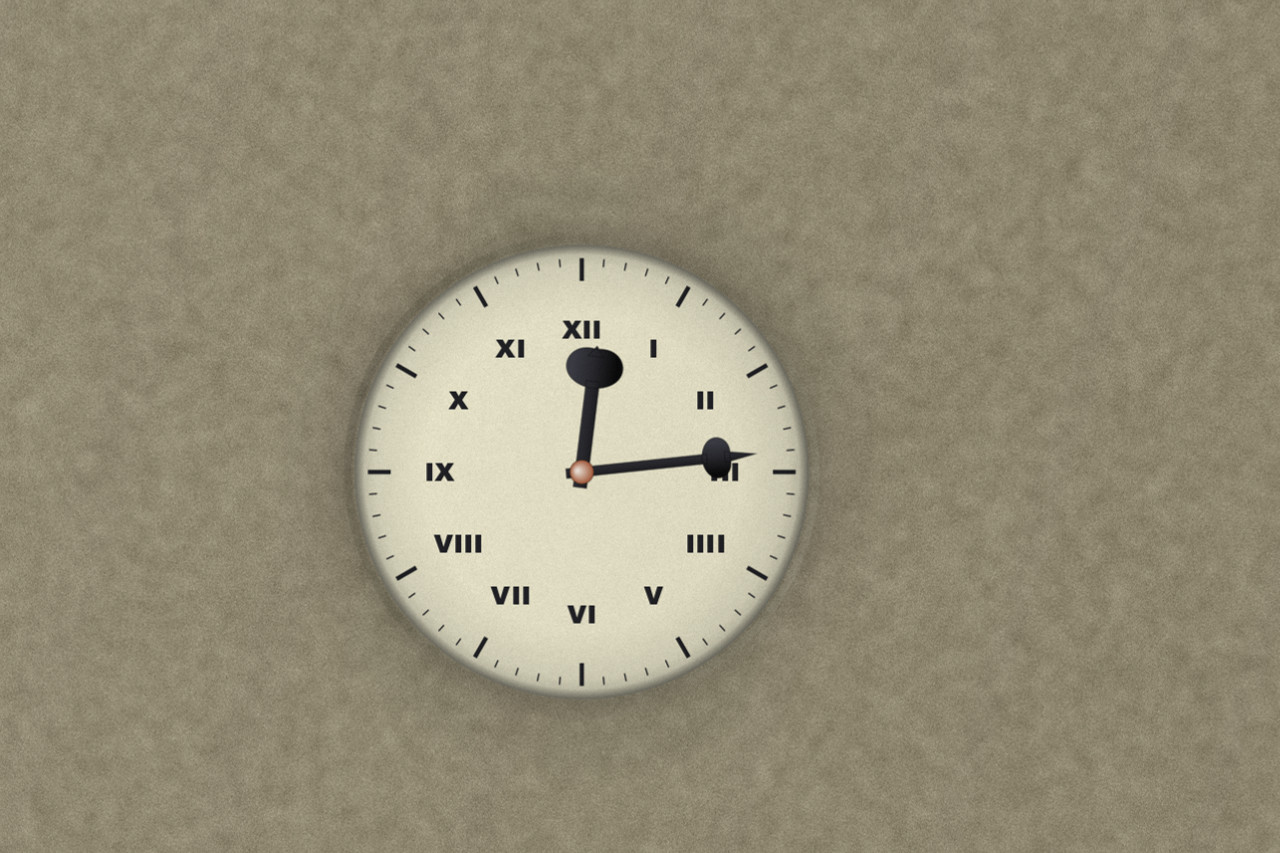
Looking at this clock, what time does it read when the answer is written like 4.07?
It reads 12.14
